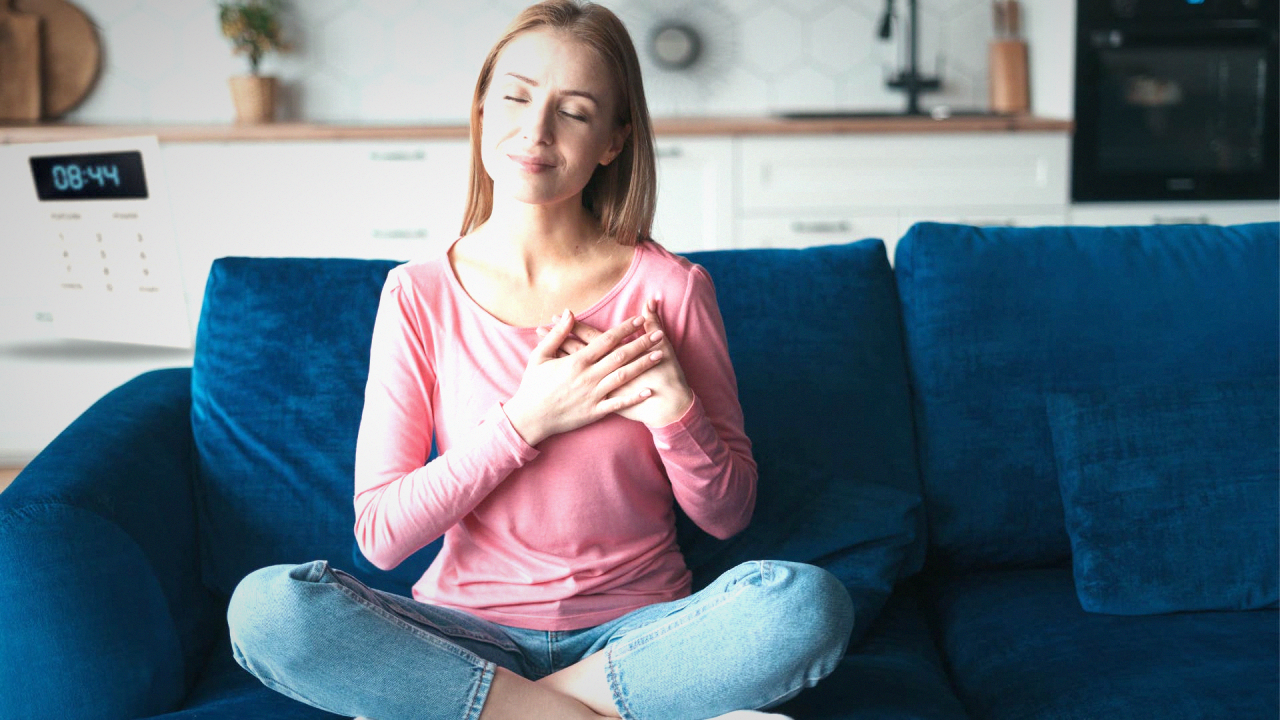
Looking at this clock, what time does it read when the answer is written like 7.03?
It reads 8.44
